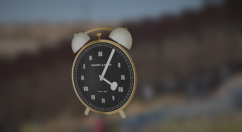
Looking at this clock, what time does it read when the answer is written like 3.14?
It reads 4.05
